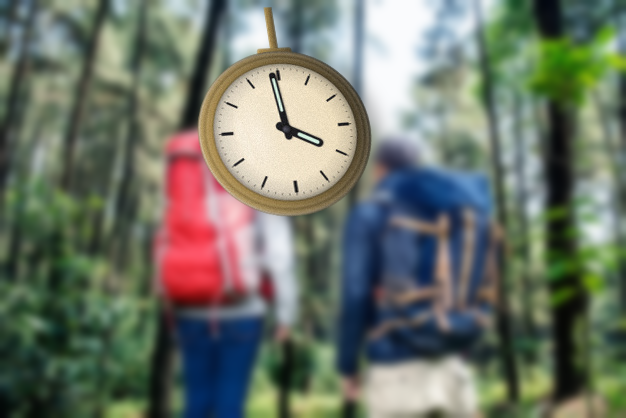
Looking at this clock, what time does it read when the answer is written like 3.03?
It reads 3.59
